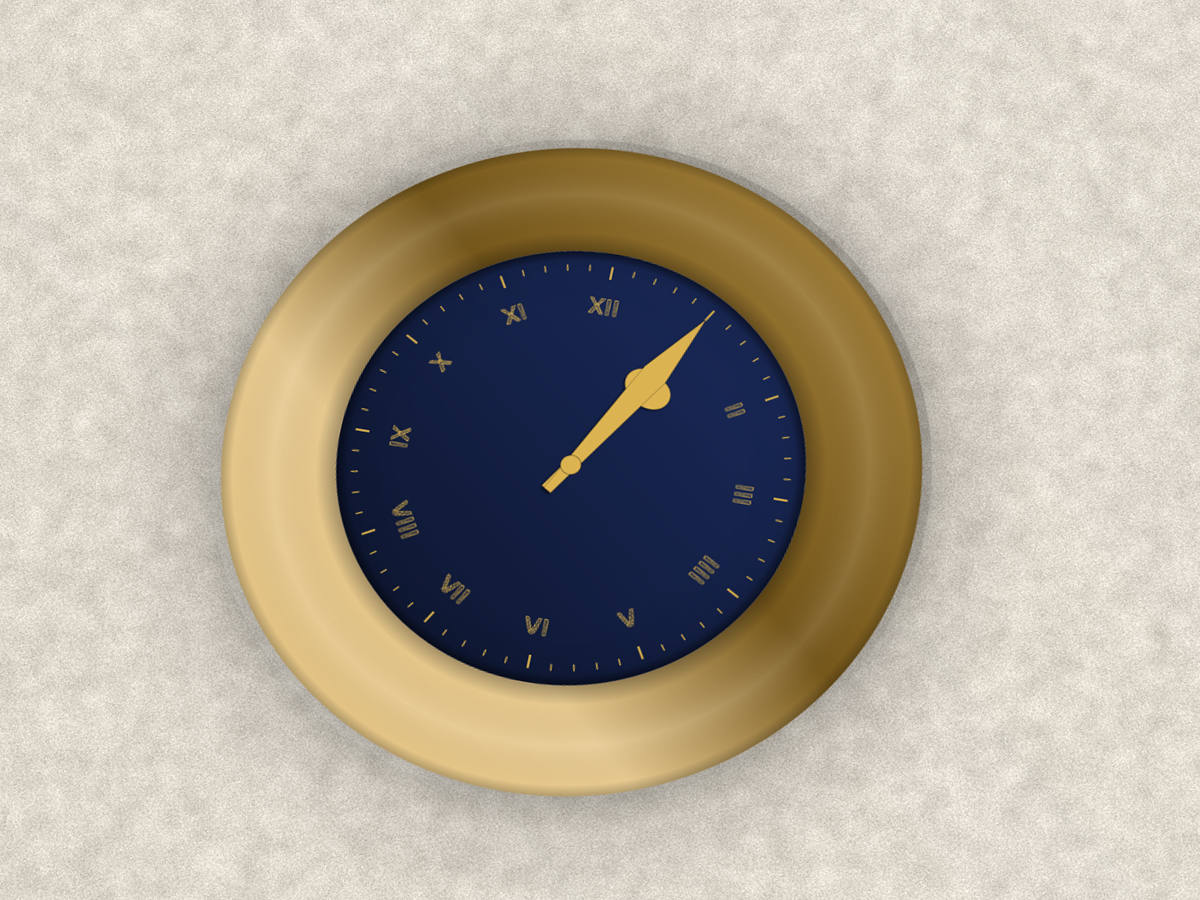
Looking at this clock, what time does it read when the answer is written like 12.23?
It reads 1.05
